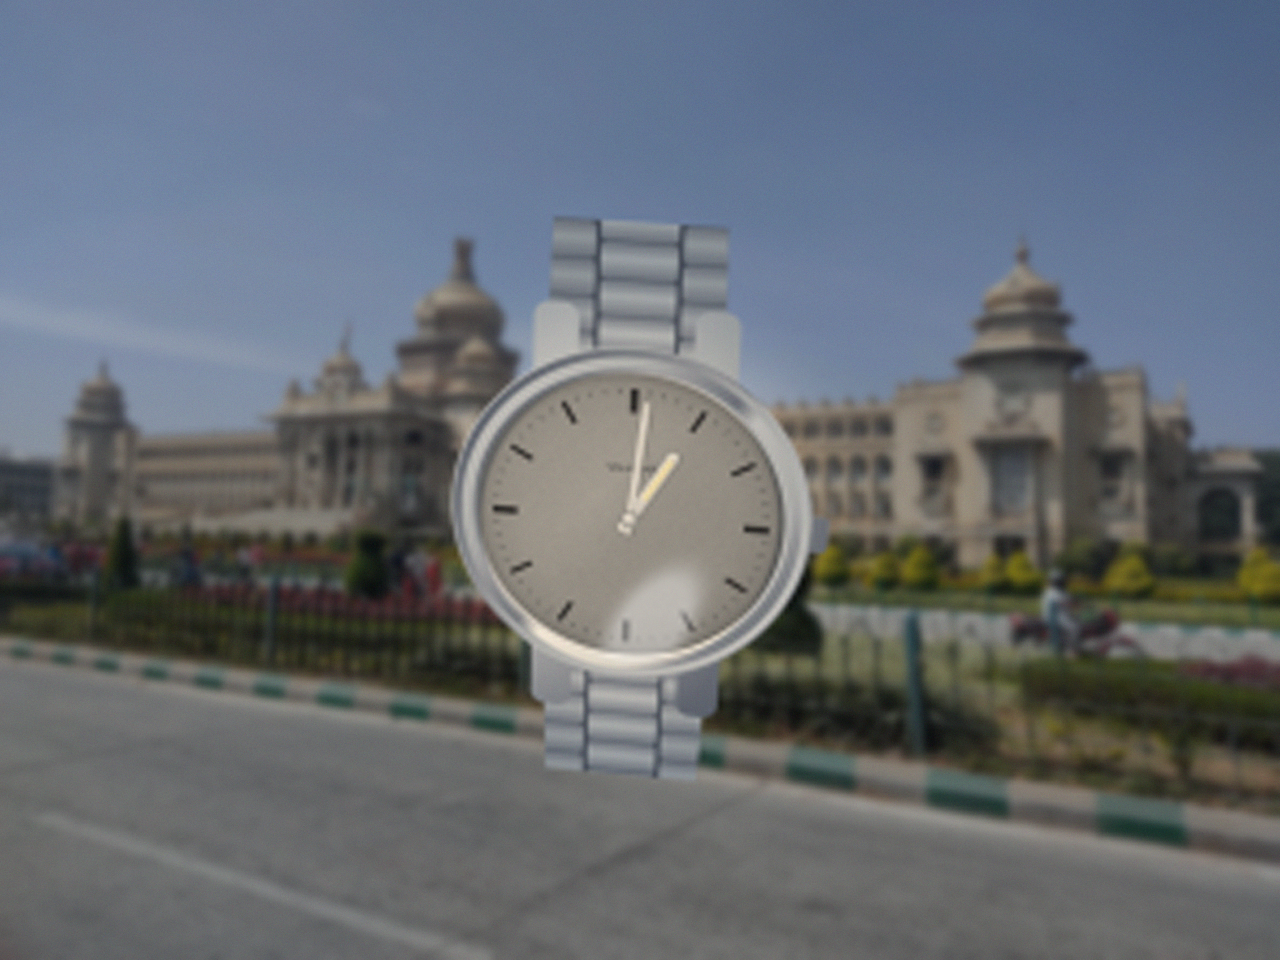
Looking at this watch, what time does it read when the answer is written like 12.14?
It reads 1.01
